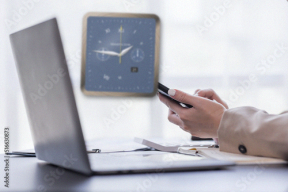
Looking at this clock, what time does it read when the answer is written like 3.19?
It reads 1.46
